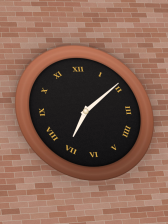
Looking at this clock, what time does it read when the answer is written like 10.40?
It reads 7.09
